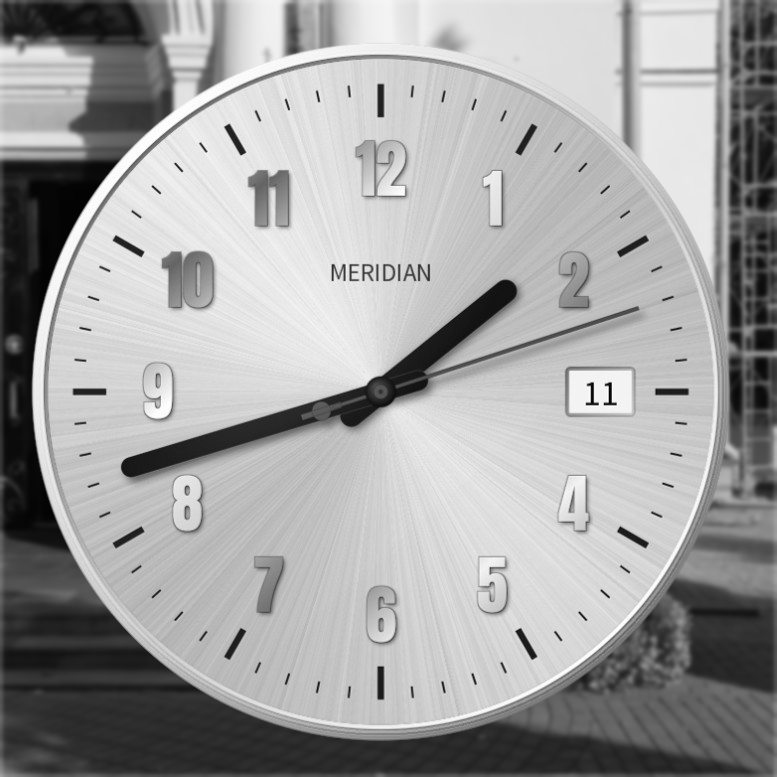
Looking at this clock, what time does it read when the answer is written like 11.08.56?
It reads 1.42.12
